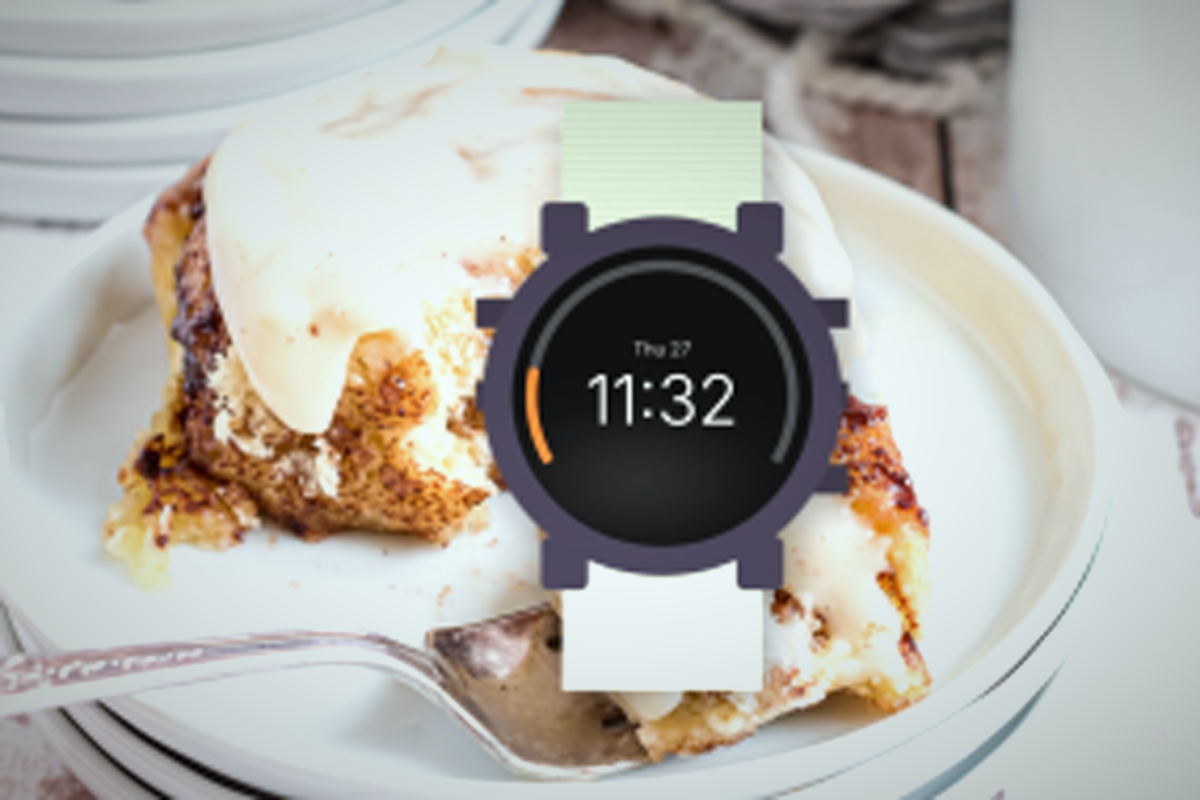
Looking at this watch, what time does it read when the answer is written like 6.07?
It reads 11.32
